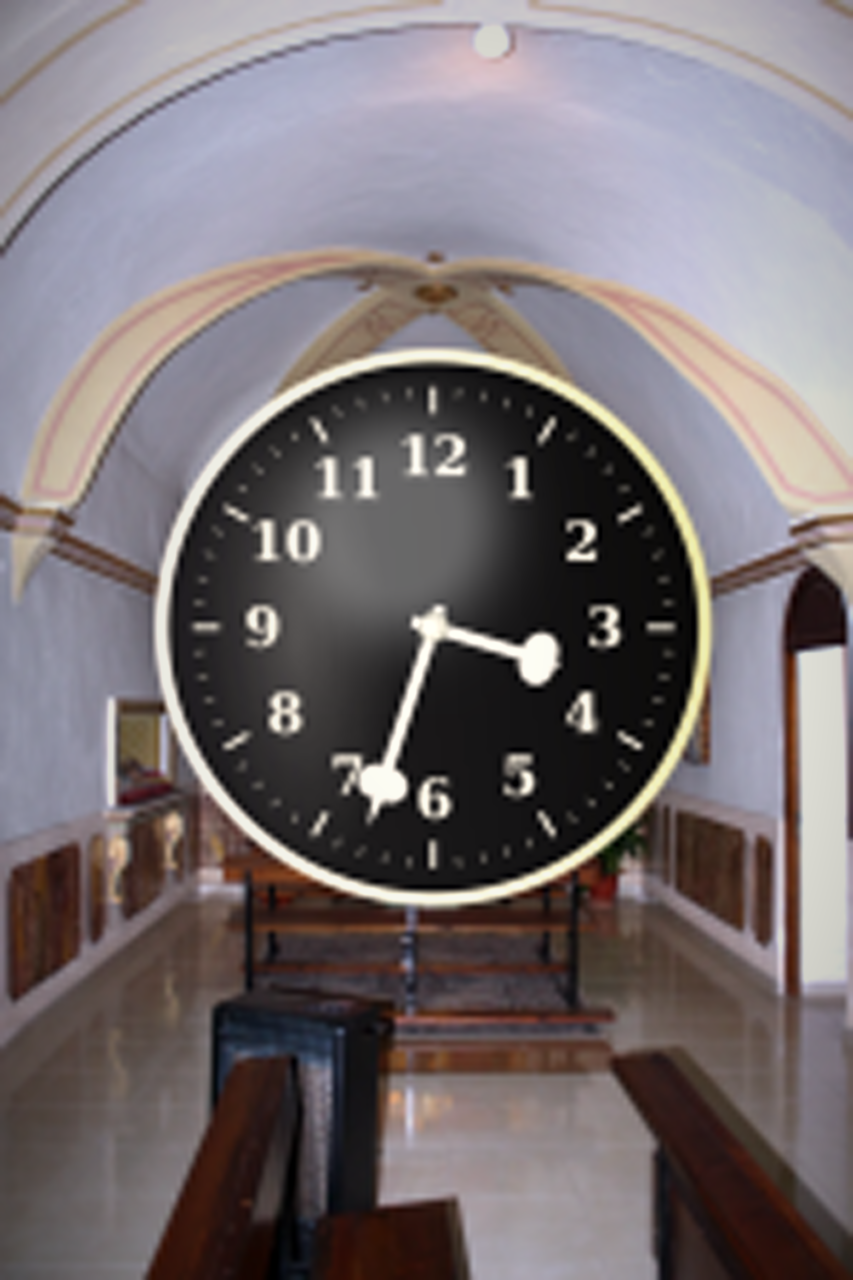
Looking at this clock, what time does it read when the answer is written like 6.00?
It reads 3.33
